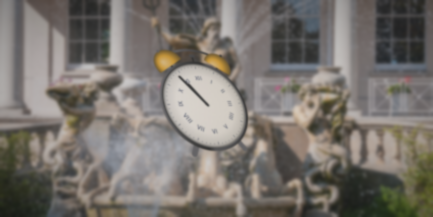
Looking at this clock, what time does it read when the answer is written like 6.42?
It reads 10.54
